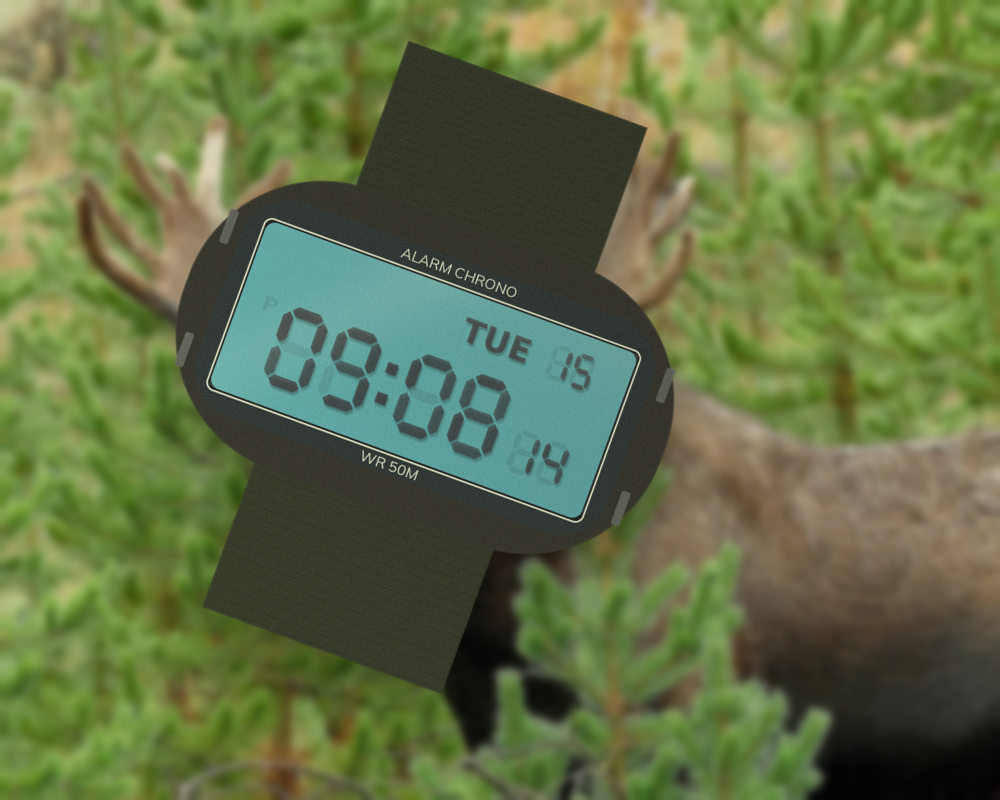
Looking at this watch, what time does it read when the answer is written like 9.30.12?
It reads 9.08.14
